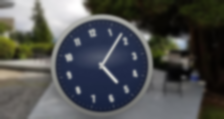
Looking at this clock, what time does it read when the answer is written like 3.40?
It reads 5.08
